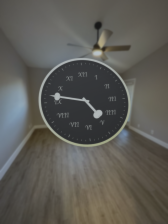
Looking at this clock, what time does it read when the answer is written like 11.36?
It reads 4.47
